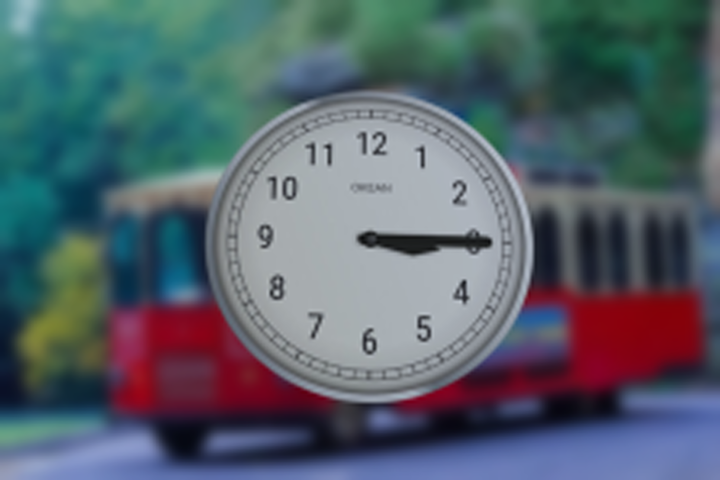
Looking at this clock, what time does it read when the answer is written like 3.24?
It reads 3.15
